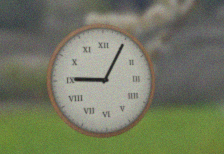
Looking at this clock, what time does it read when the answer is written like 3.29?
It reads 9.05
